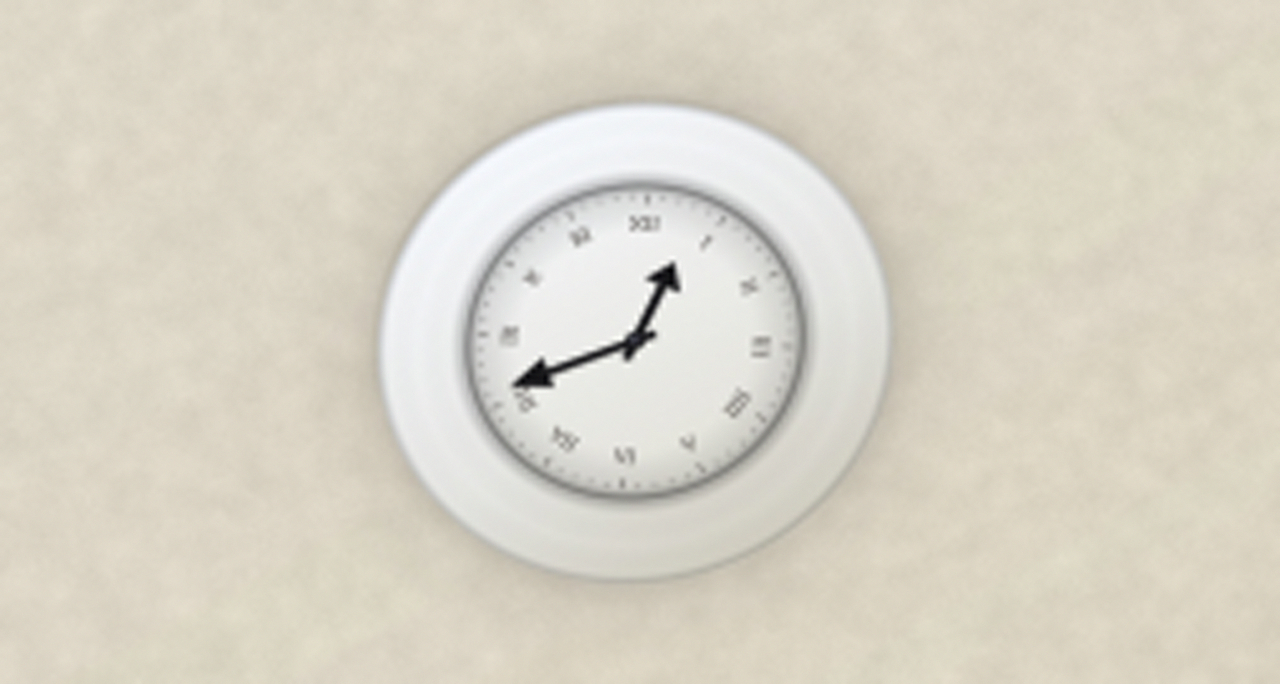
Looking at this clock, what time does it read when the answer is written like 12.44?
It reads 12.41
